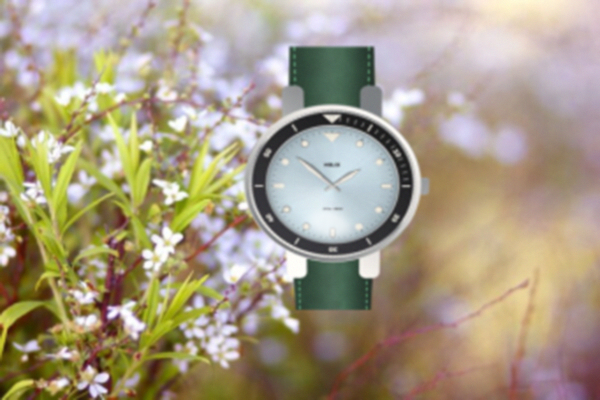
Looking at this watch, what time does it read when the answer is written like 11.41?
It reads 1.52
